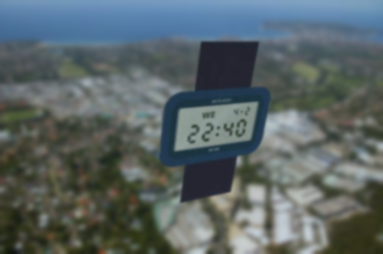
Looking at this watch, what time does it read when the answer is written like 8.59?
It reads 22.40
